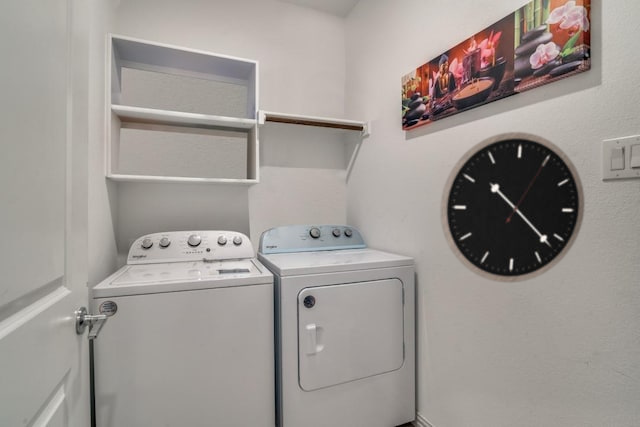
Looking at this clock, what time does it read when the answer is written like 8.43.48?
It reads 10.22.05
